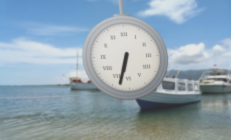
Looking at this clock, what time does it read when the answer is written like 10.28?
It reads 6.33
